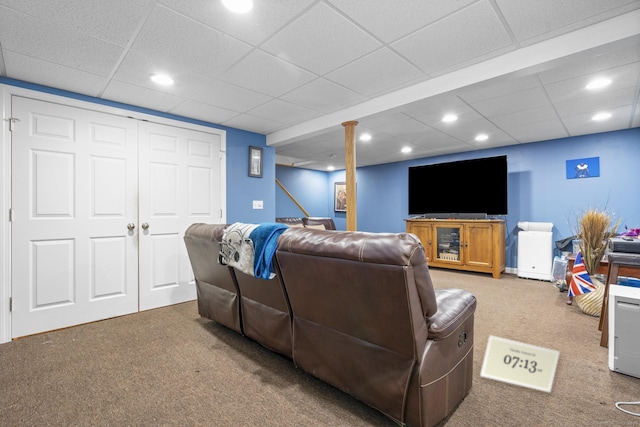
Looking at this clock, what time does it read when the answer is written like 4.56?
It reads 7.13
